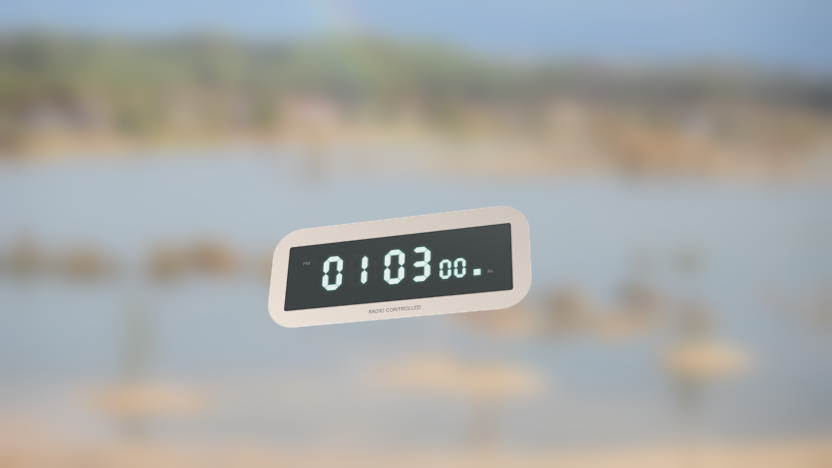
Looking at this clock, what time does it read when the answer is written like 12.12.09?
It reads 1.03.00
